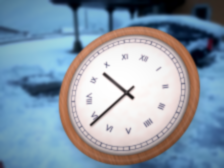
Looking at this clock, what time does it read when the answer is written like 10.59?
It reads 9.34
